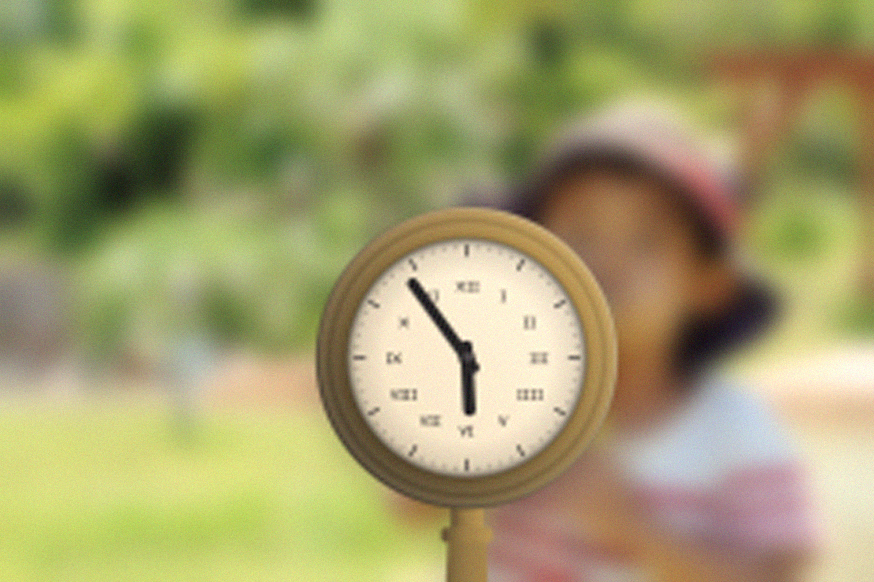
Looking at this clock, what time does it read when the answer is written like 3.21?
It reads 5.54
